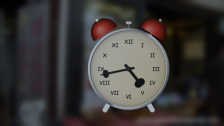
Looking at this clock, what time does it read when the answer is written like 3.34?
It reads 4.43
